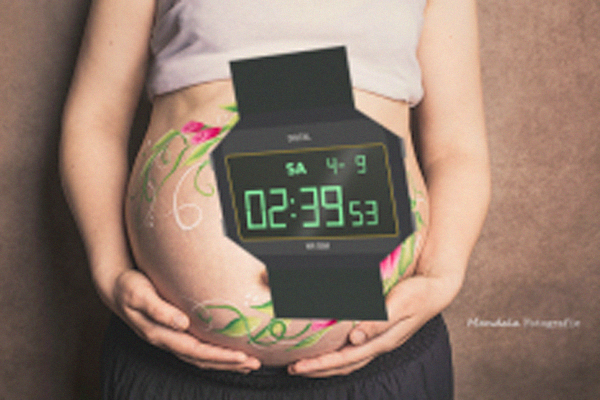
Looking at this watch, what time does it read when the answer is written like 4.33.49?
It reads 2.39.53
